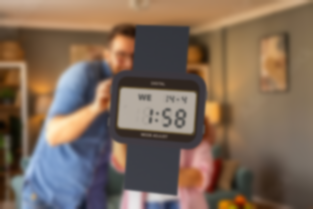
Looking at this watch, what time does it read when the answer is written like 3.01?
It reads 1.58
